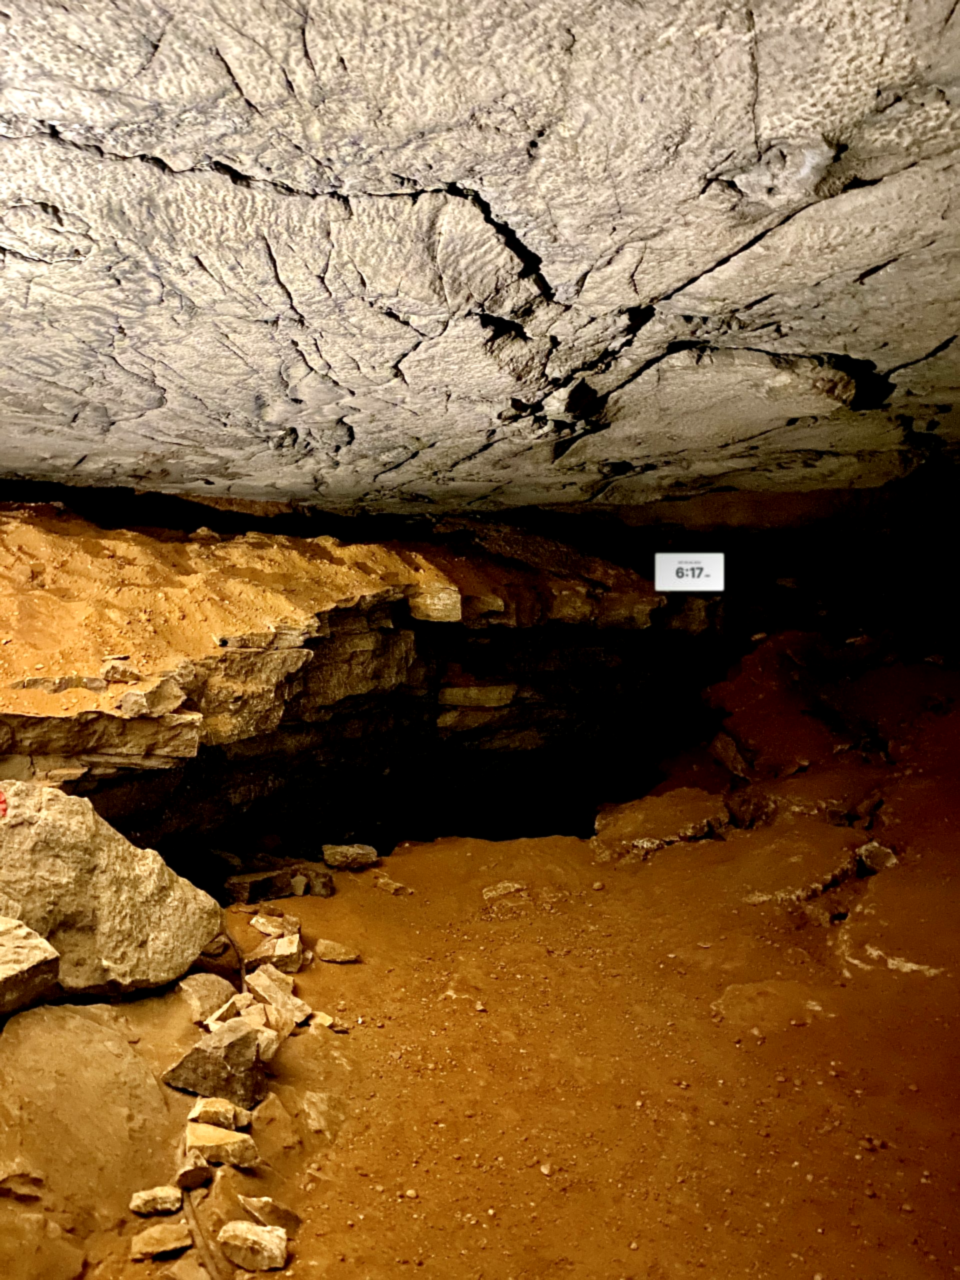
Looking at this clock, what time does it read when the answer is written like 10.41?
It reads 6.17
